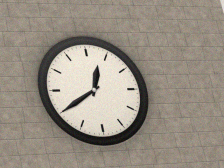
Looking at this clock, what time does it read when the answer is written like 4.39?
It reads 12.40
